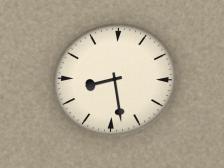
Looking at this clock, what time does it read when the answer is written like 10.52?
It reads 8.28
